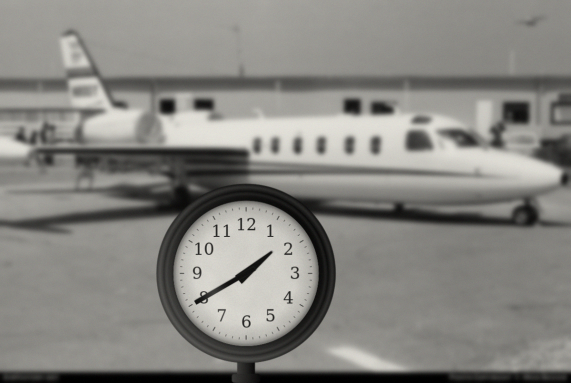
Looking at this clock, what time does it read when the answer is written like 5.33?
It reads 1.40
